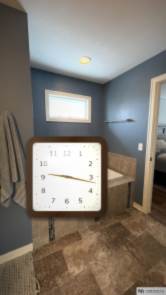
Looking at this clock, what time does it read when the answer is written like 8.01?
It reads 9.17
